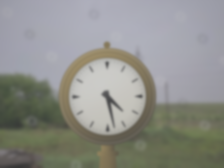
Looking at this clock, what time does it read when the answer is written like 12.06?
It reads 4.28
